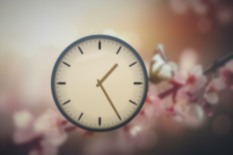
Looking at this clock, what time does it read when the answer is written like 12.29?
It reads 1.25
